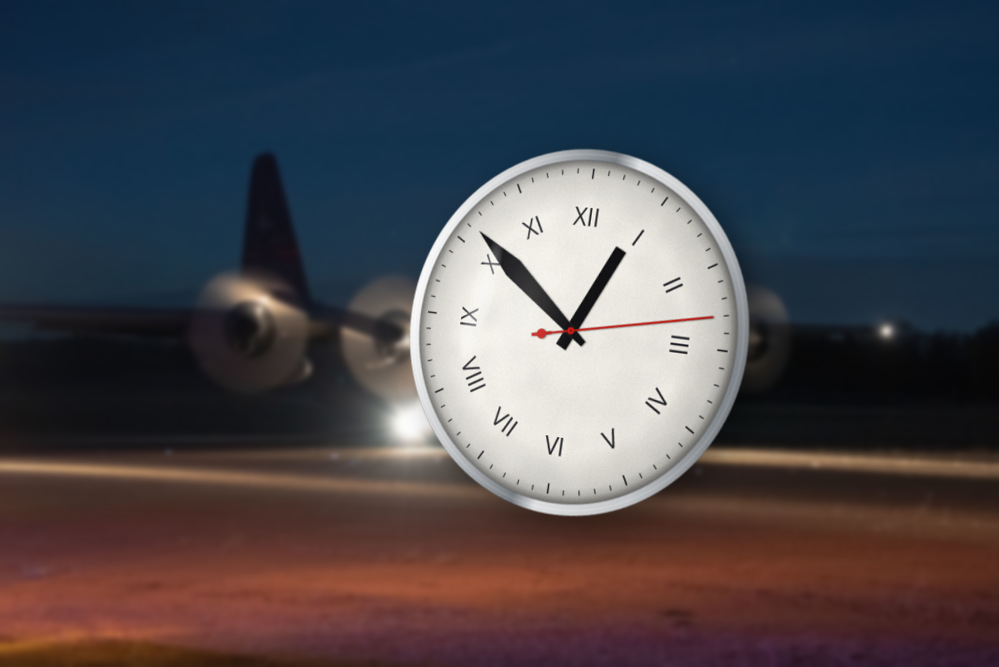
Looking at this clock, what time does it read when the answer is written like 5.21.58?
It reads 12.51.13
